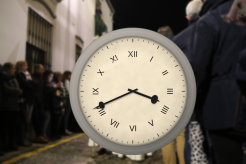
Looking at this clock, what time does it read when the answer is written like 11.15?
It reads 3.41
